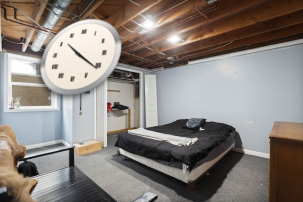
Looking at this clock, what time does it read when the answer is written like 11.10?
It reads 10.21
